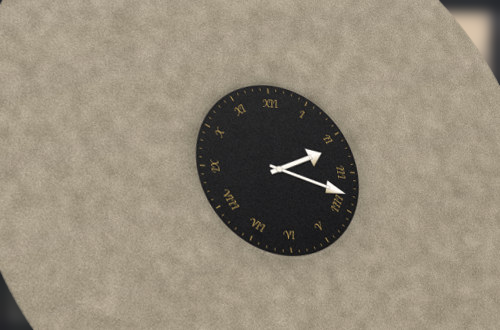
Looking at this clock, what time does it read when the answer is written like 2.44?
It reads 2.18
